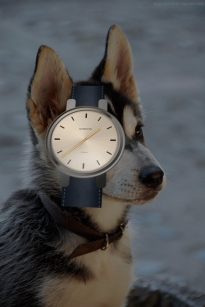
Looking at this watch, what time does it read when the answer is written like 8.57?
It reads 1.38
